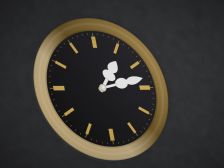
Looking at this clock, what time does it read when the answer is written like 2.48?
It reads 1.13
